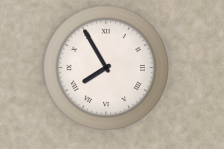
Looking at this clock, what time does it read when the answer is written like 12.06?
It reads 7.55
